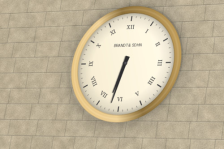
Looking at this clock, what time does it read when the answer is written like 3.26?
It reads 6.32
